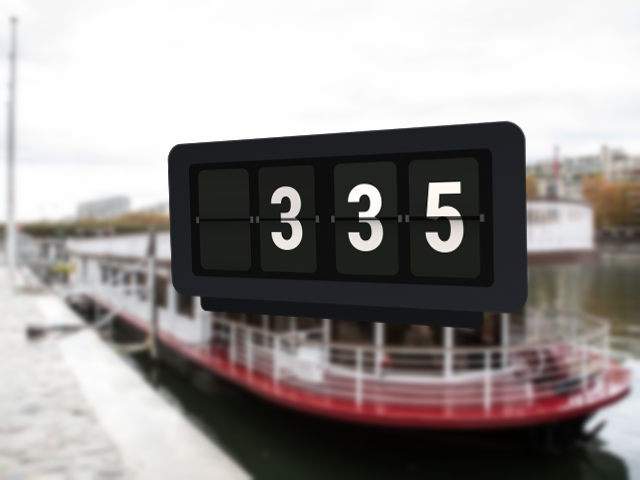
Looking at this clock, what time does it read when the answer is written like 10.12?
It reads 3.35
